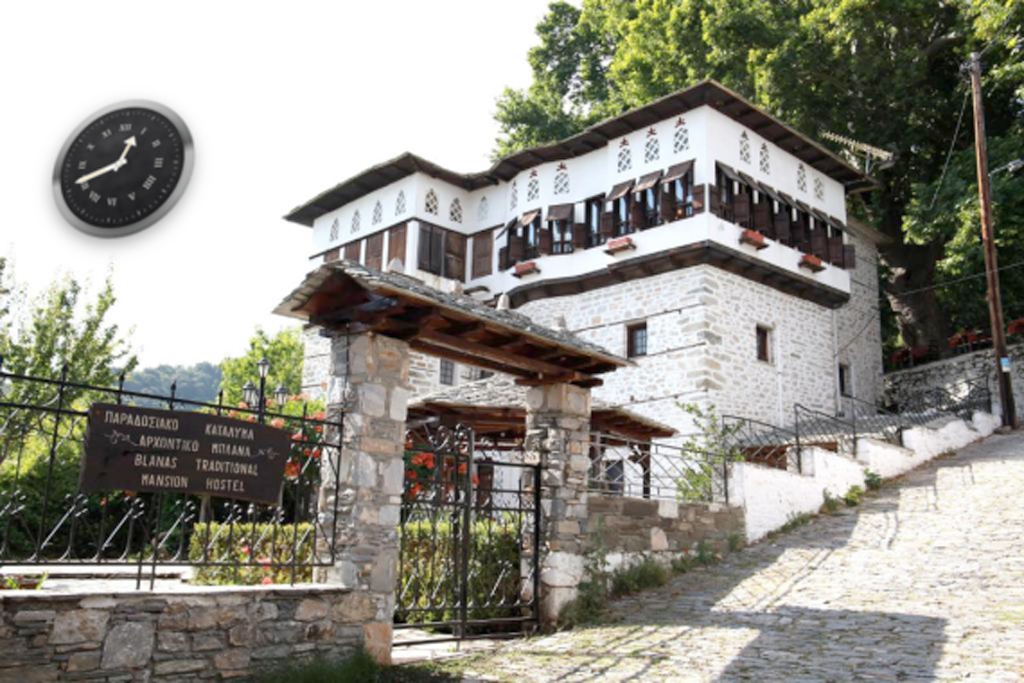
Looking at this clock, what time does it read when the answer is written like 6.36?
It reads 12.41
